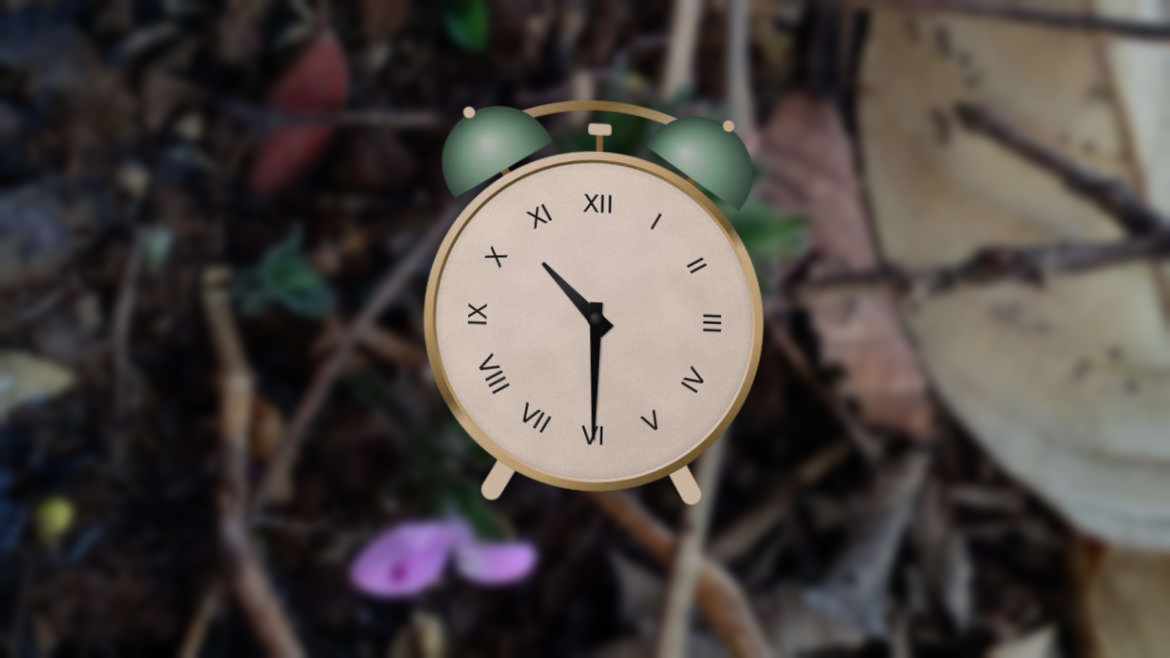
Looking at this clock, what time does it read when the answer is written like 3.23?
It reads 10.30
